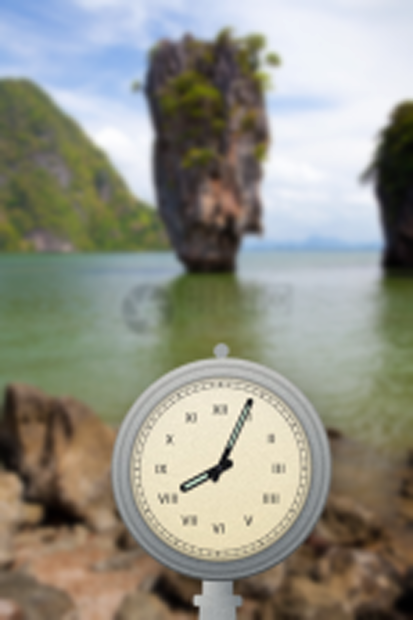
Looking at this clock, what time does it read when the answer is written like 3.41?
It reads 8.04
